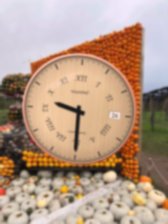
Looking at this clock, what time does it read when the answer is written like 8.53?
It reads 9.30
